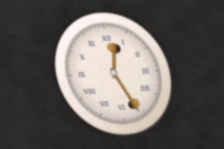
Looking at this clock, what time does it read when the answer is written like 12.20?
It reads 12.26
